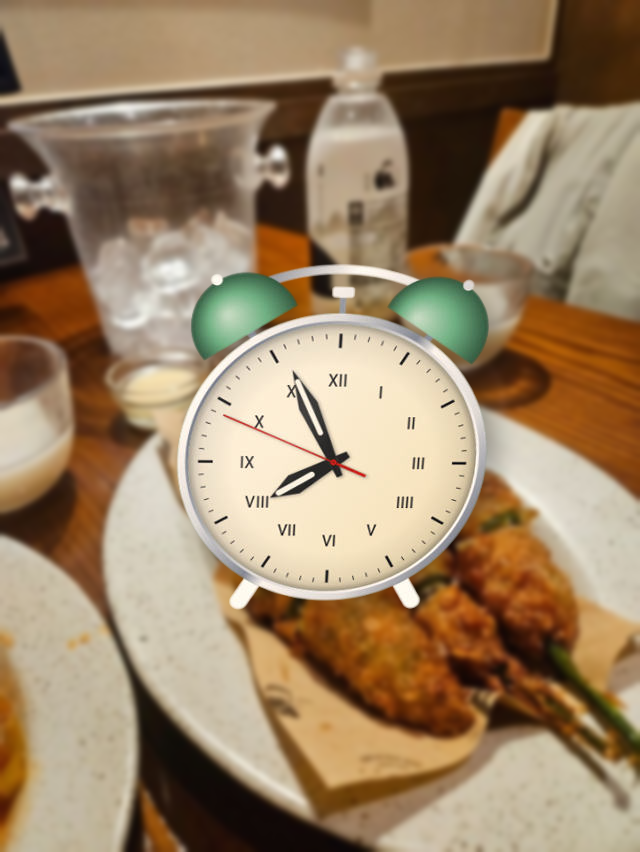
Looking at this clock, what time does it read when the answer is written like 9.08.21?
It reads 7.55.49
